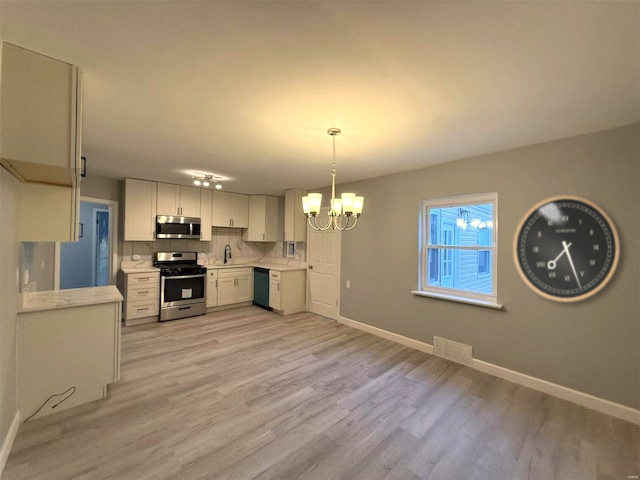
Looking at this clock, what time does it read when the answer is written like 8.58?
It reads 7.27
